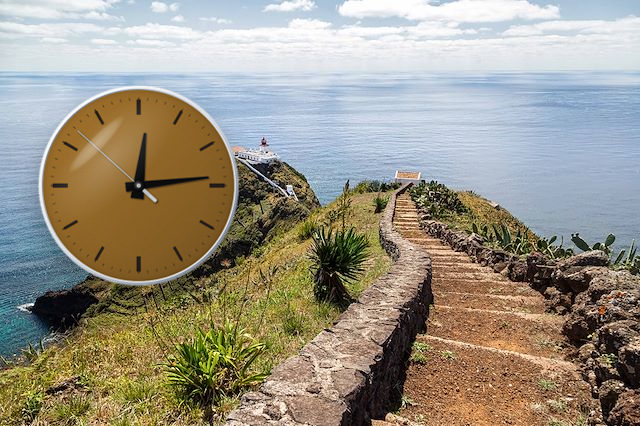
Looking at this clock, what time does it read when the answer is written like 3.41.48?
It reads 12.13.52
